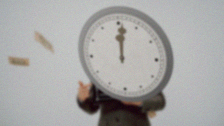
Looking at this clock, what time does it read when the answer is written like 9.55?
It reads 12.01
